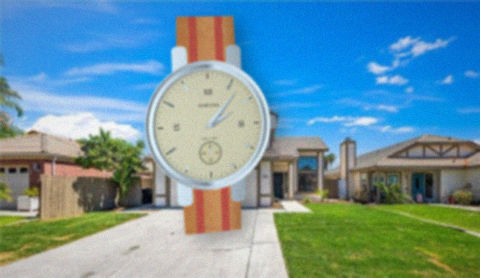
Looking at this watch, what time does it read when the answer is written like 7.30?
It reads 2.07
